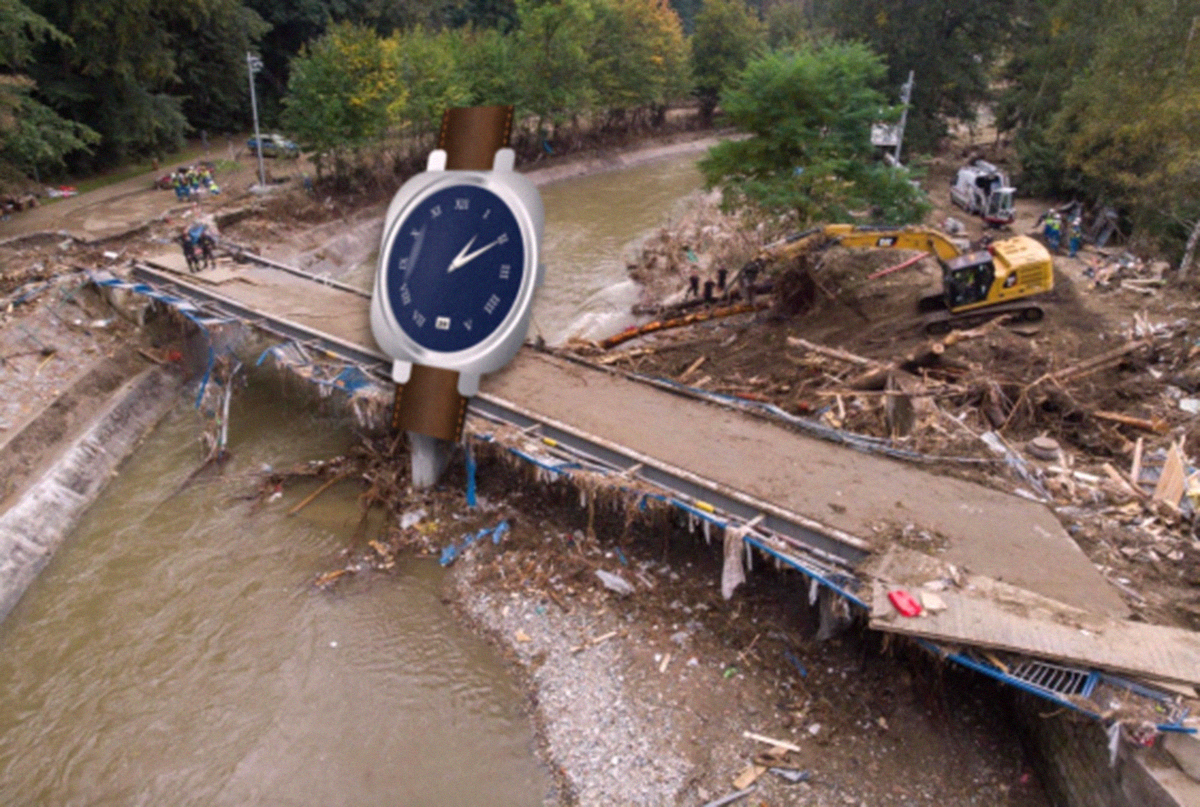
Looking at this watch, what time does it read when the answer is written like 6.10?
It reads 1.10
